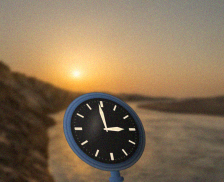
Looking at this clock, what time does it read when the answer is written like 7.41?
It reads 2.59
